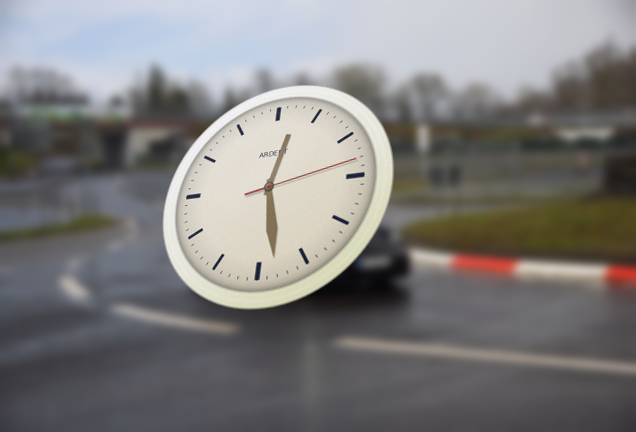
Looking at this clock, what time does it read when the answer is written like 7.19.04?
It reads 12.28.13
